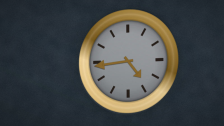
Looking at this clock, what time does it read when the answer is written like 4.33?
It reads 4.44
